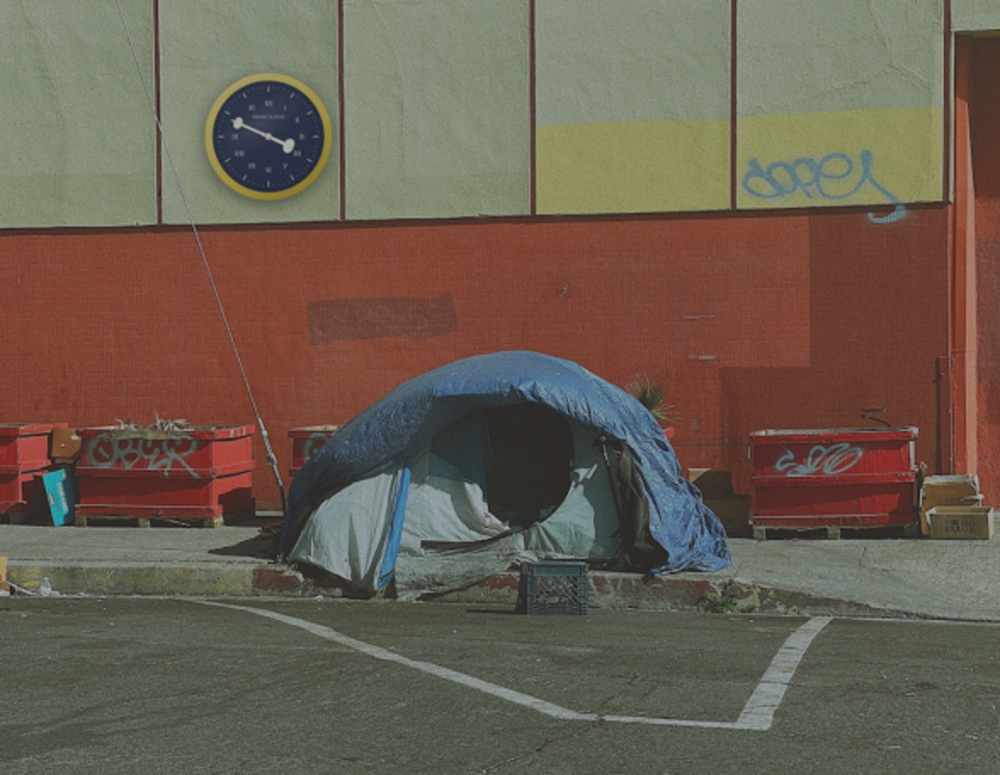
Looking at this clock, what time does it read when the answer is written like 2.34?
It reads 3.49
